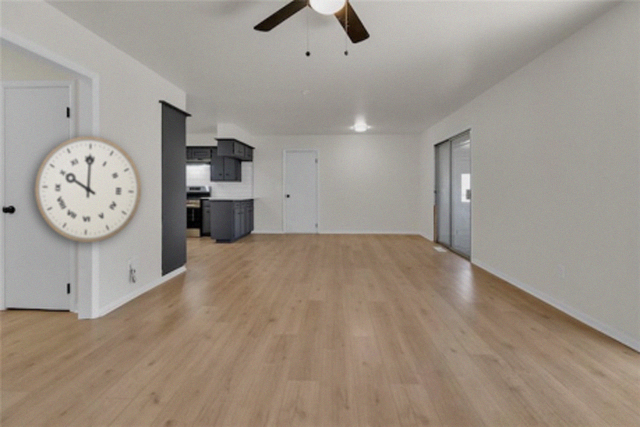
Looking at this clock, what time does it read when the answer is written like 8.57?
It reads 10.00
